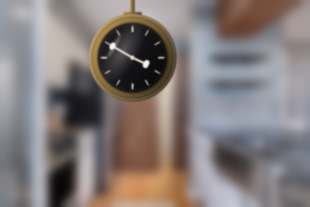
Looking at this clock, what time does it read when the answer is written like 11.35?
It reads 3.50
